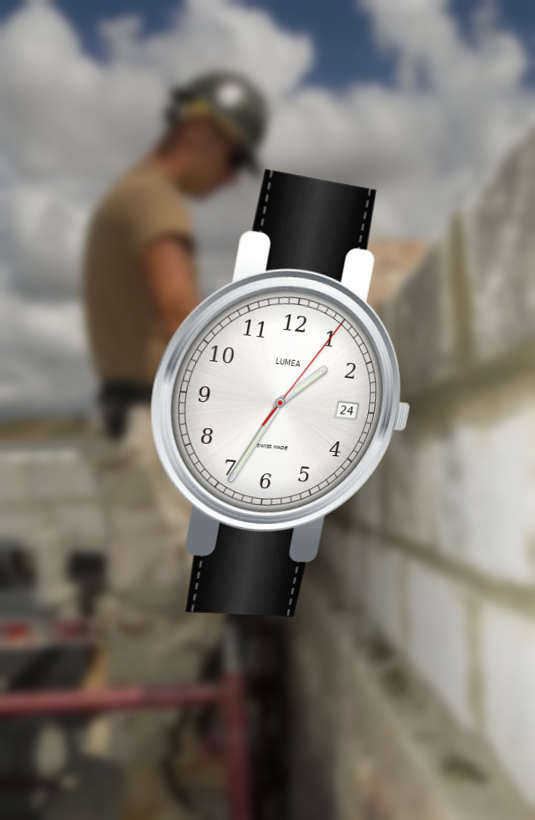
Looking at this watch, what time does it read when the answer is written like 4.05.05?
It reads 1.34.05
